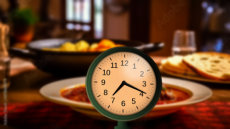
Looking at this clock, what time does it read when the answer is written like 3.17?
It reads 7.19
